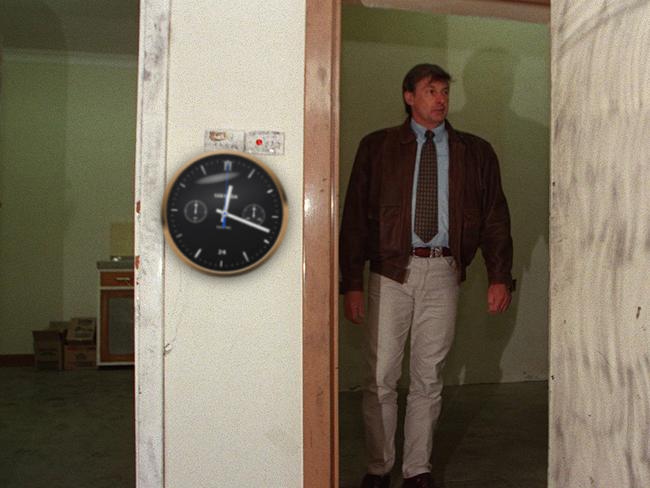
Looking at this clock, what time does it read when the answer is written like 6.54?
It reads 12.18
